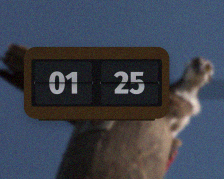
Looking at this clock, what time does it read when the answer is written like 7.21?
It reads 1.25
